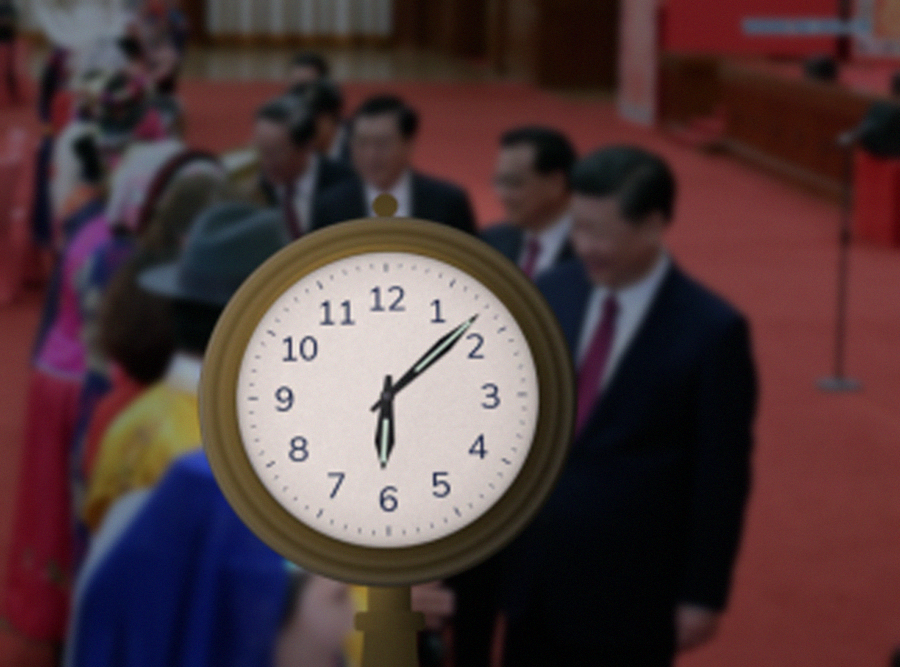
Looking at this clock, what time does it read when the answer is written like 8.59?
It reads 6.08
